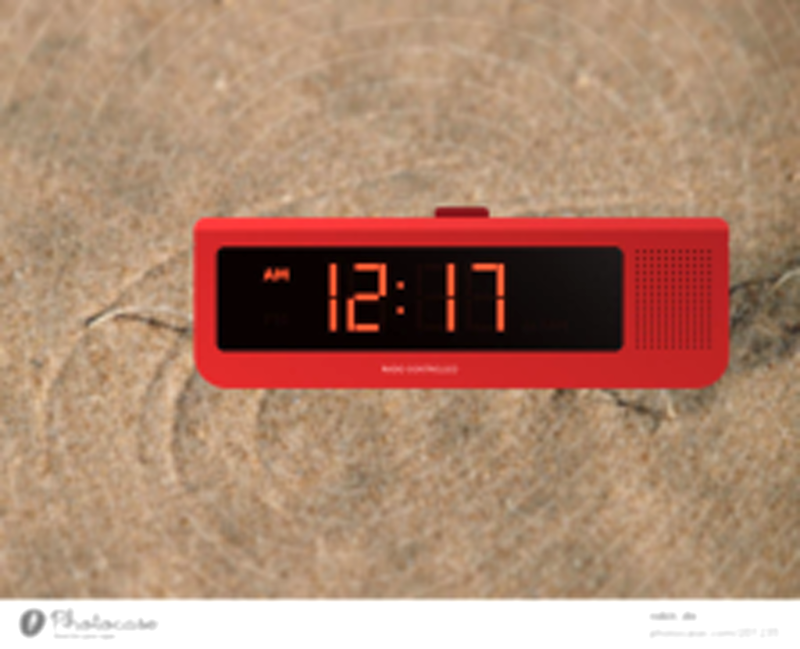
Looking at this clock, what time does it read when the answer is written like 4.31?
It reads 12.17
